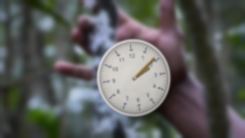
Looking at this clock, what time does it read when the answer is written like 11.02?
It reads 2.09
